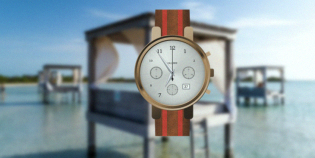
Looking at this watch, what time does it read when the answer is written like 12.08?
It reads 6.54
